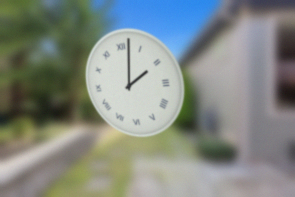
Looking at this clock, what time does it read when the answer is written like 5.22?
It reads 2.02
